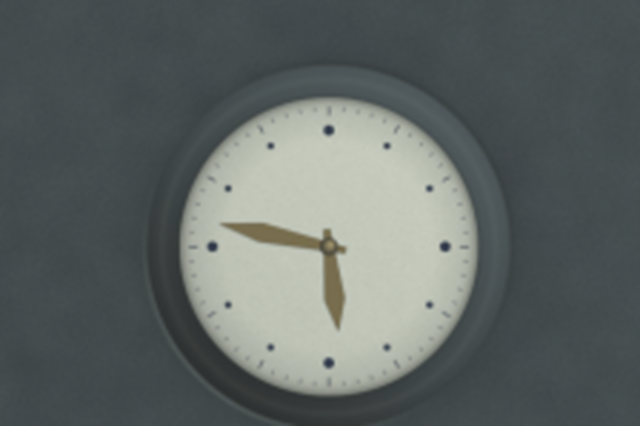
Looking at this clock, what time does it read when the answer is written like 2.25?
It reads 5.47
